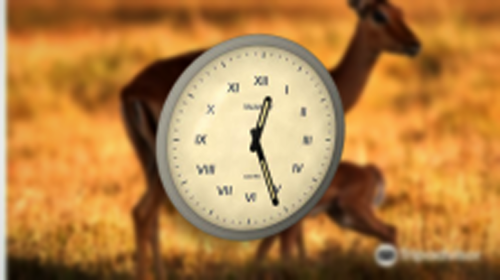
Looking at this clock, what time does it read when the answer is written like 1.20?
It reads 12.26
